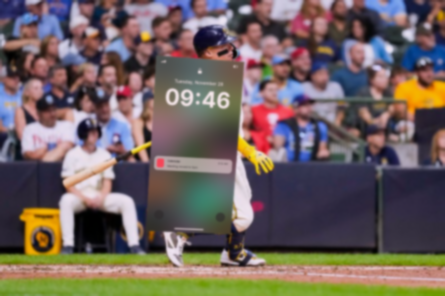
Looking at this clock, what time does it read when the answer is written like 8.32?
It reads 9.46
